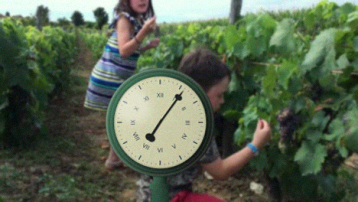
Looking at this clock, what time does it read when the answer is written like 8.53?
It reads 7.06
